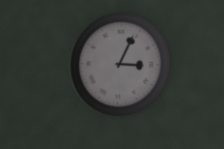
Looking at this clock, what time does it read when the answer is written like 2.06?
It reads 3.04
